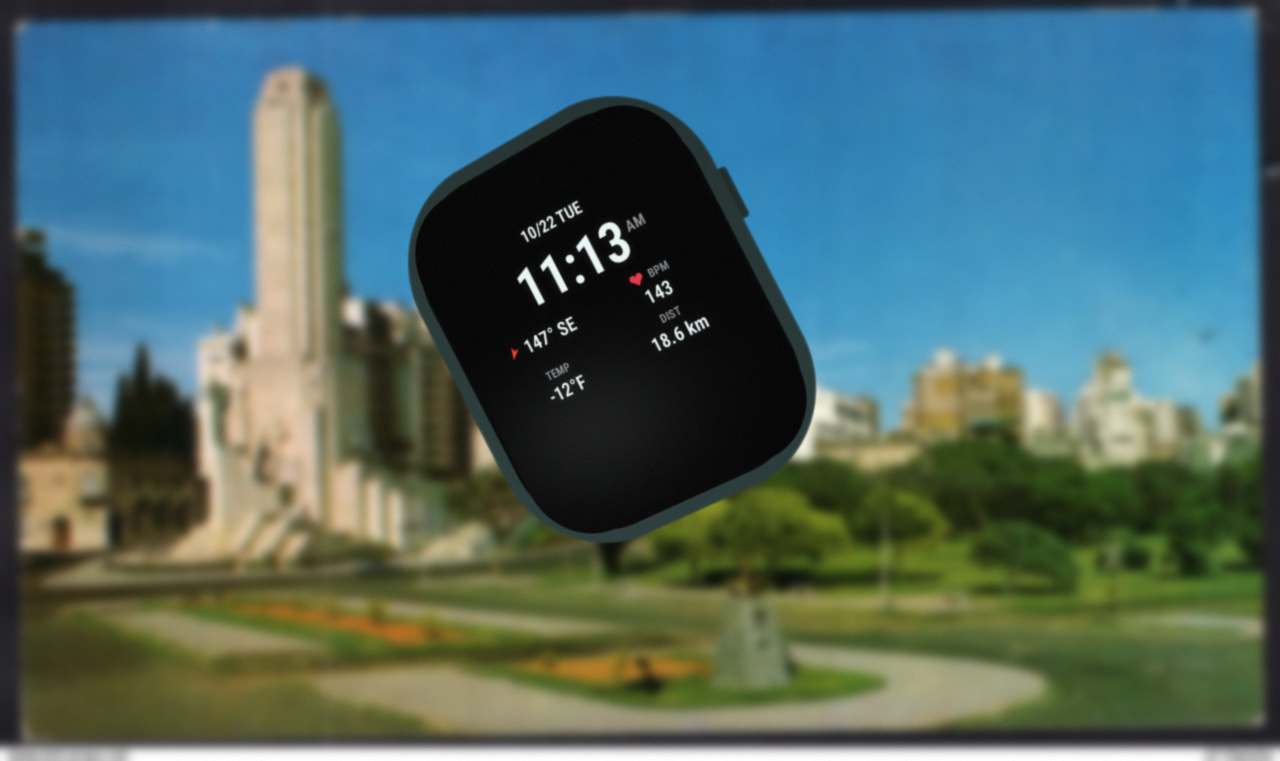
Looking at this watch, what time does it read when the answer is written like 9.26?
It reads 11.13
